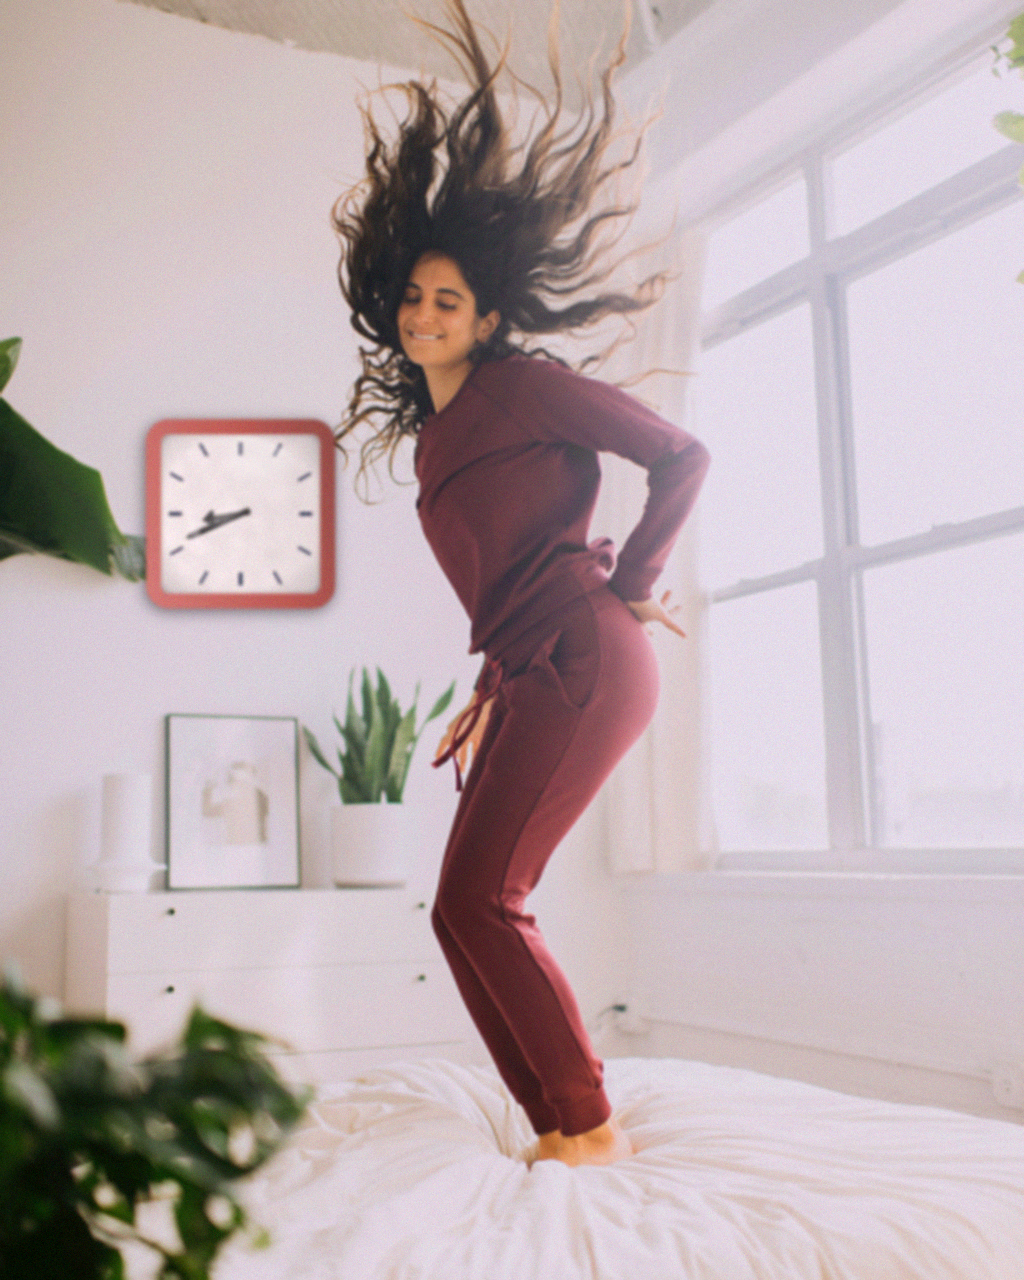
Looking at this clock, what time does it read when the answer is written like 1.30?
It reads 8.41
